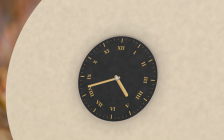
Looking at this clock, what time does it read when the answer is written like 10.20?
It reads 4.42
